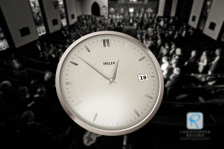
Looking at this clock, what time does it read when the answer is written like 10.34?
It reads 12.52
